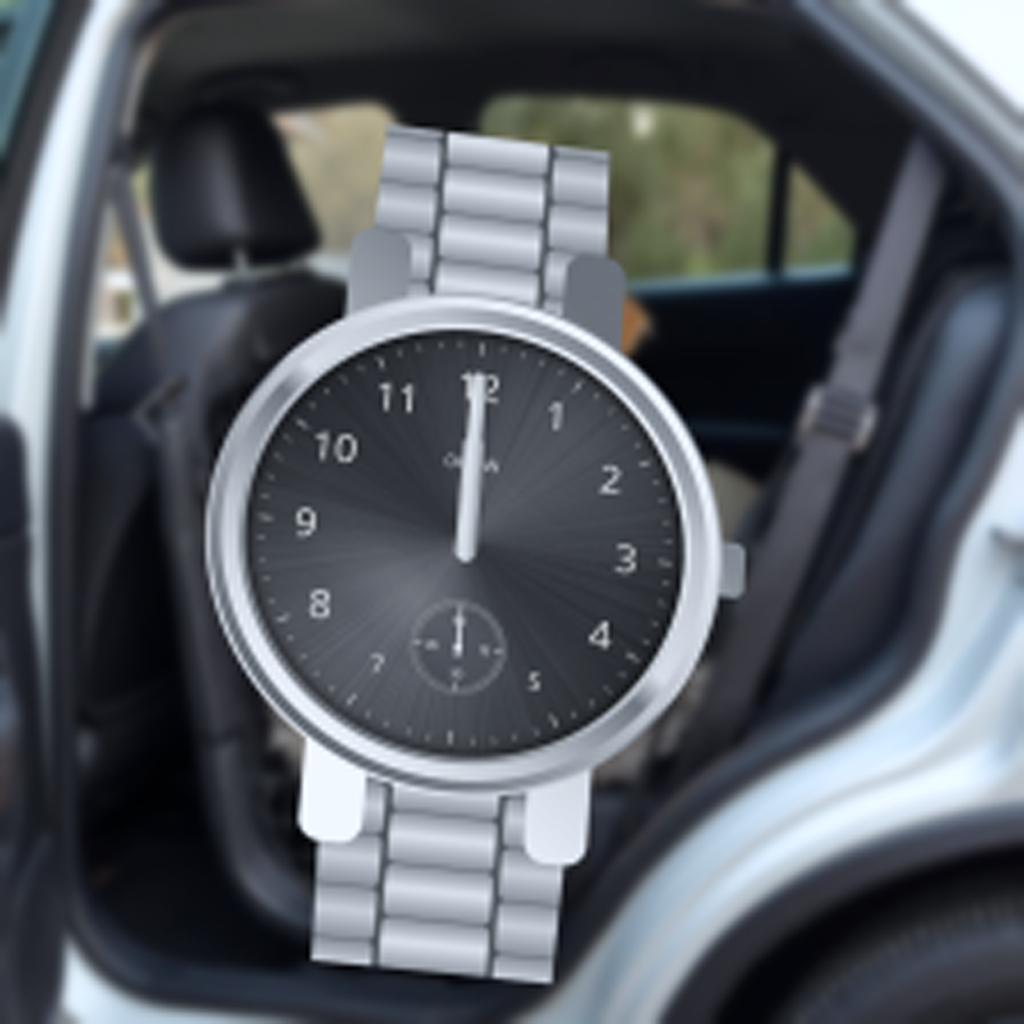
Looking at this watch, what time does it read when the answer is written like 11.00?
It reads 12.00
